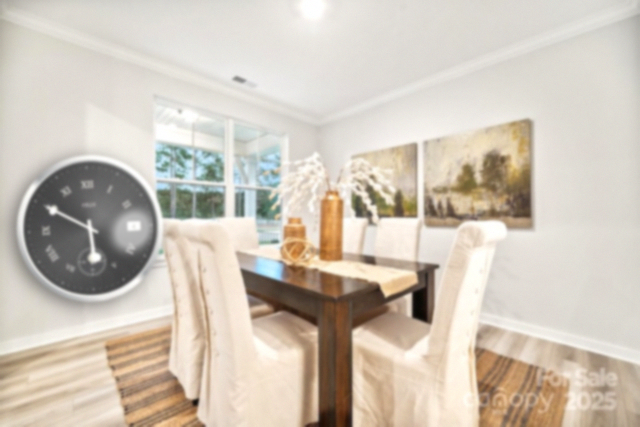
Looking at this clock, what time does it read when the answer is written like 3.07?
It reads 5.50
